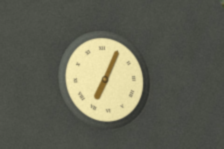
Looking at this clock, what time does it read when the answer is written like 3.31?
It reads 7.05
